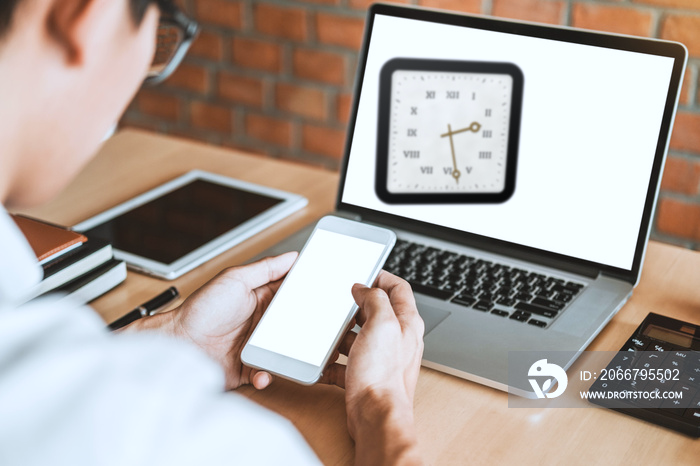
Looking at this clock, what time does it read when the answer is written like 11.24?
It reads 2.28
